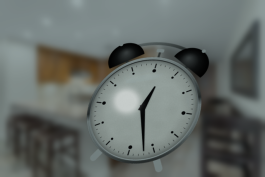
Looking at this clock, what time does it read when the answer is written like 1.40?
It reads 12.27
